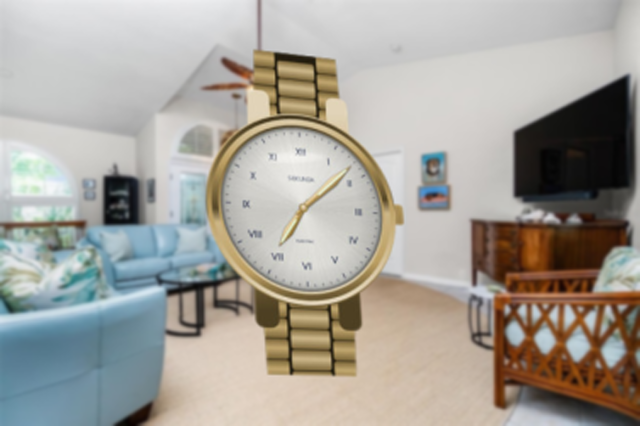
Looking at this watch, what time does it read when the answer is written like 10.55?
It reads 7.08
